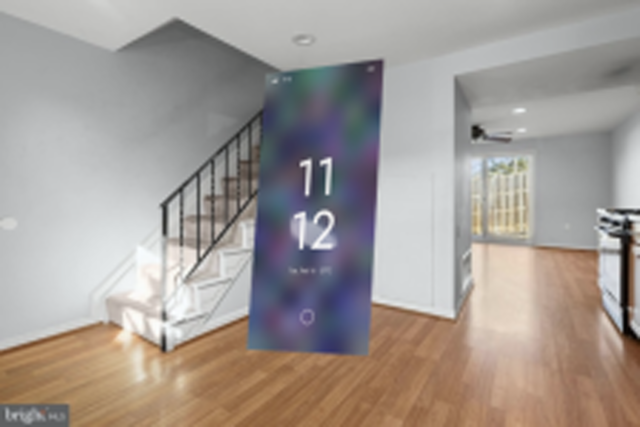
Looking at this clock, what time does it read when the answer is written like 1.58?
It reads 11.12
